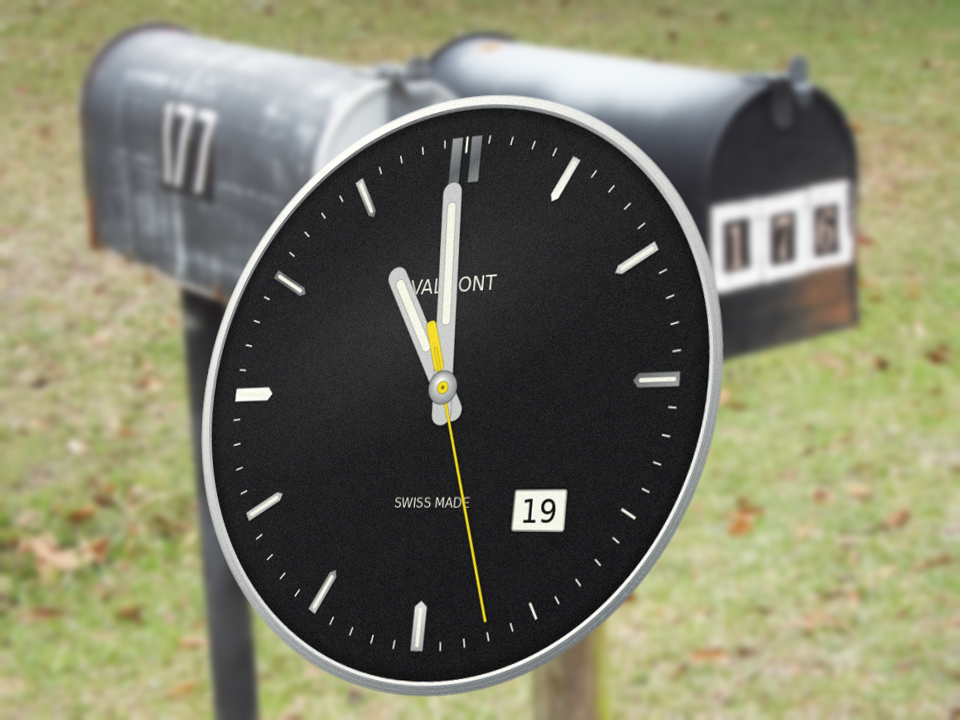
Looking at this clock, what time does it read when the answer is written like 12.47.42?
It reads 10.59.27
